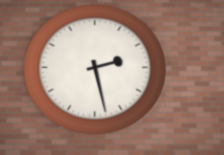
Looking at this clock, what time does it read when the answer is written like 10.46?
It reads 2.28
